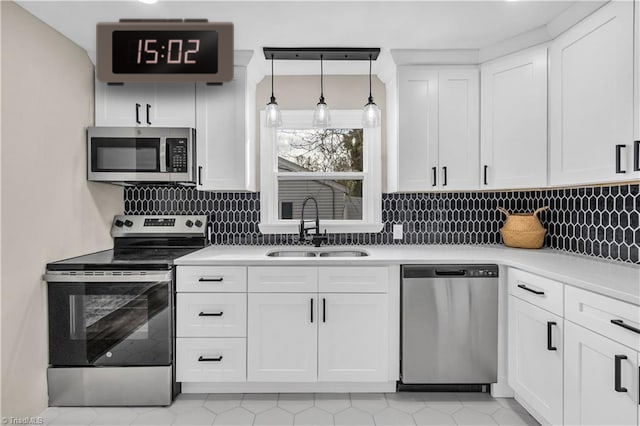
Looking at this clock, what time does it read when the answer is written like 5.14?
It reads 15.02
